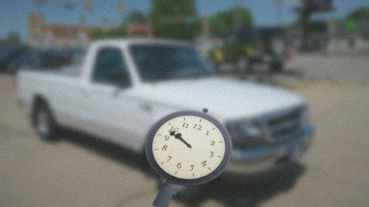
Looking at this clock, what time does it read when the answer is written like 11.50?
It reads 9.48
